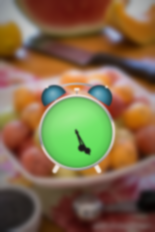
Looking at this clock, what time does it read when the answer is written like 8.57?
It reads 5.25
